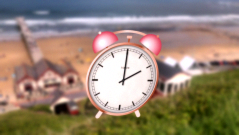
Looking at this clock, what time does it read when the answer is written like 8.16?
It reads 2.00
